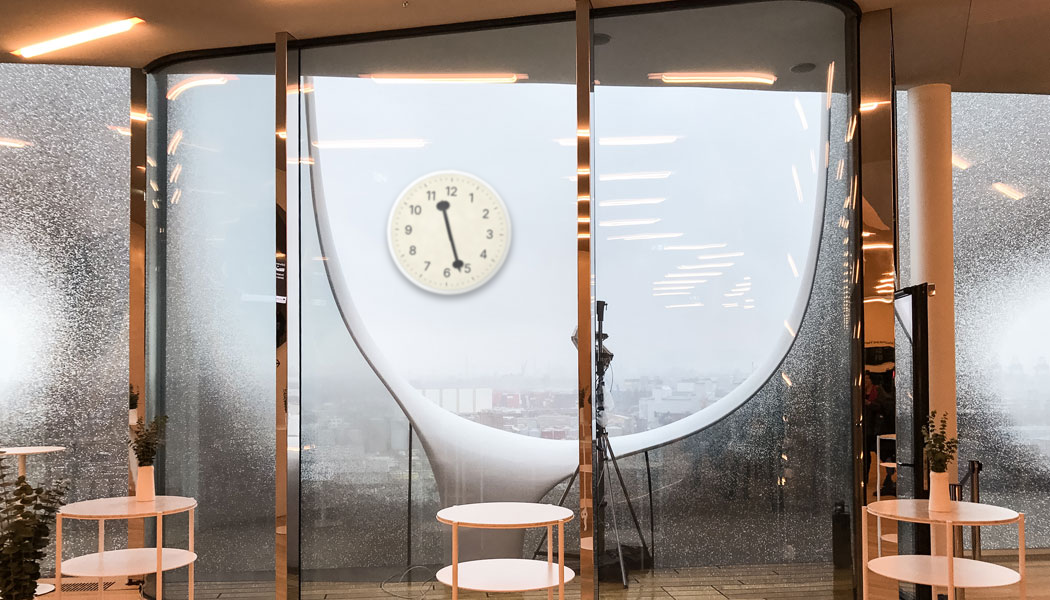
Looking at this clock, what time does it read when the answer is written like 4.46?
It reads 11.27
